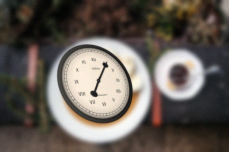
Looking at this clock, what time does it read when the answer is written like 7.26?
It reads 7.06
